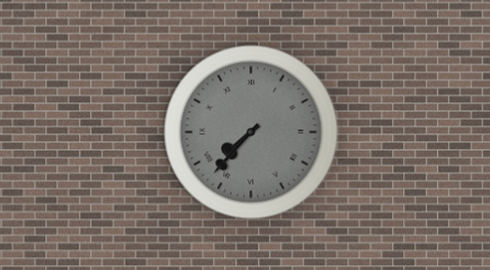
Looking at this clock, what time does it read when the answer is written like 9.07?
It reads 7.37
